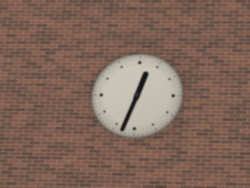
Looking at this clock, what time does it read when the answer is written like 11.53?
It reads 12.33
